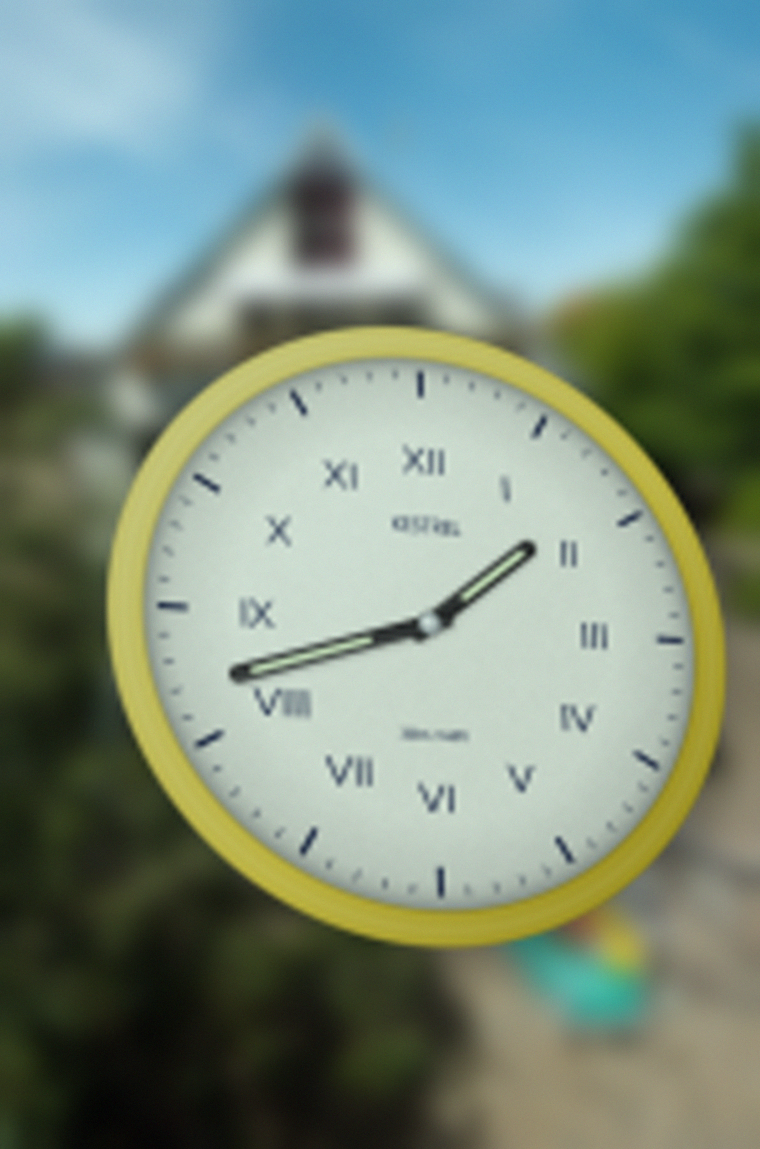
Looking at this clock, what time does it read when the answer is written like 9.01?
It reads 1.42
